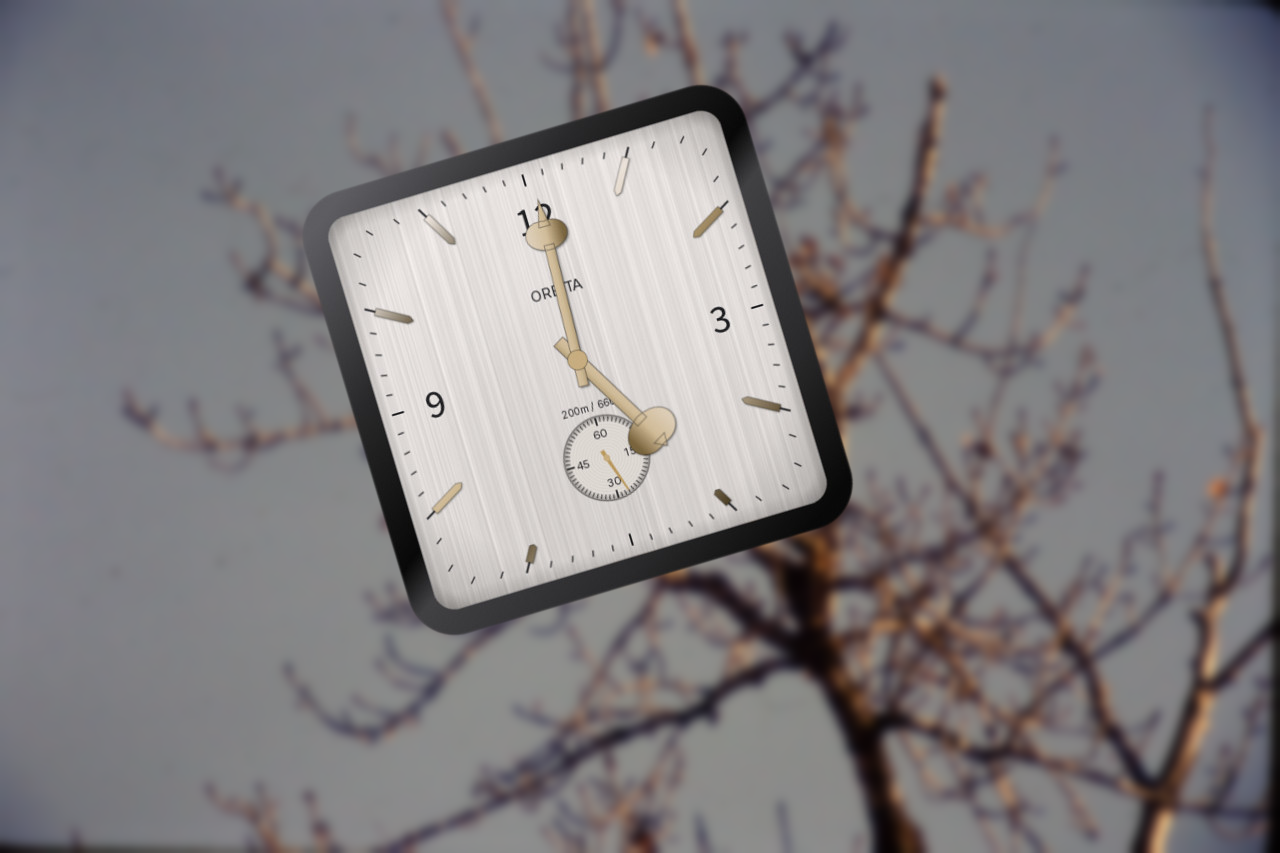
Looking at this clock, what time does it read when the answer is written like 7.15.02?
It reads 5.00.27
